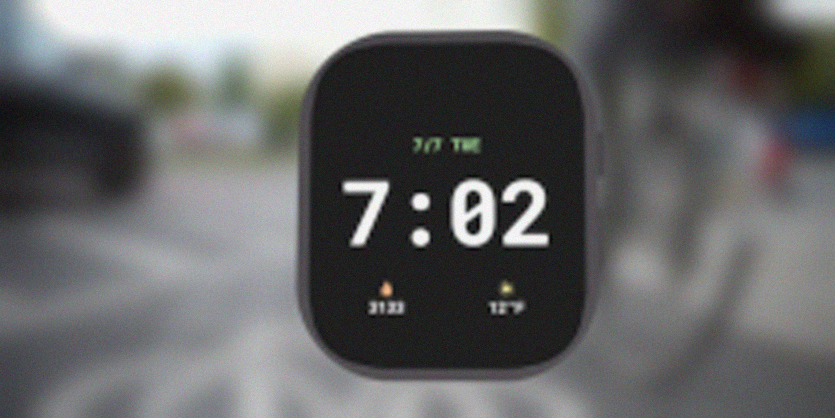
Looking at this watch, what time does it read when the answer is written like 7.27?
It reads 7.02
